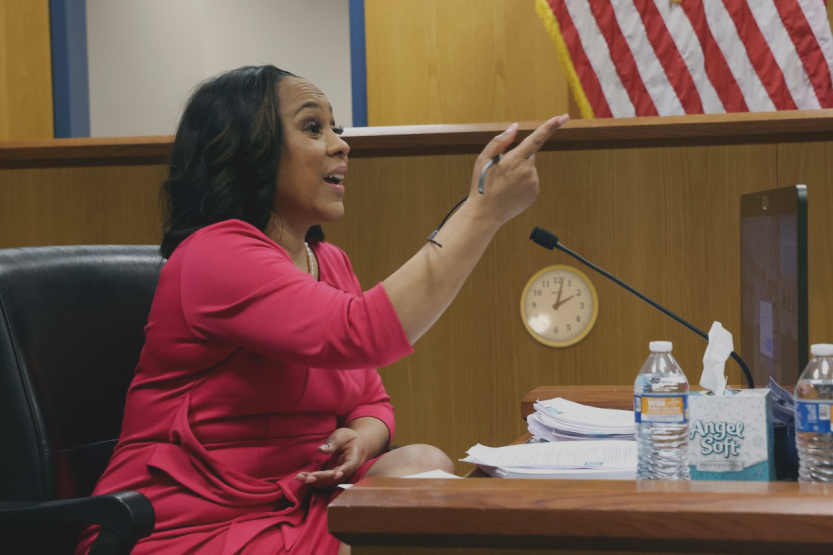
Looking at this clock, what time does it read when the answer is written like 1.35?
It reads 2.02
